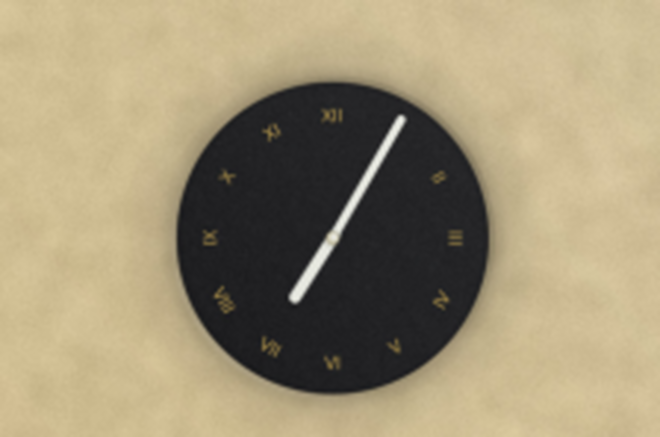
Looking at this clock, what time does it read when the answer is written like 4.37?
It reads 7.05
